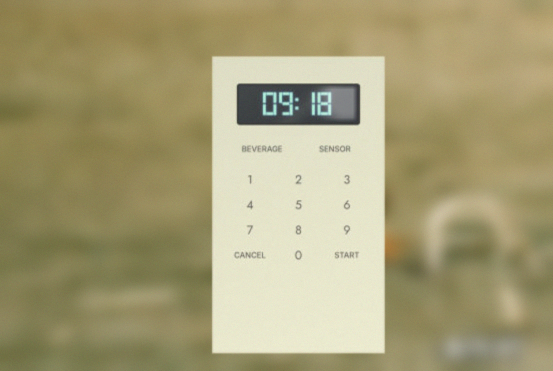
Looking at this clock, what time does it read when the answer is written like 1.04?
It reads 9.18
